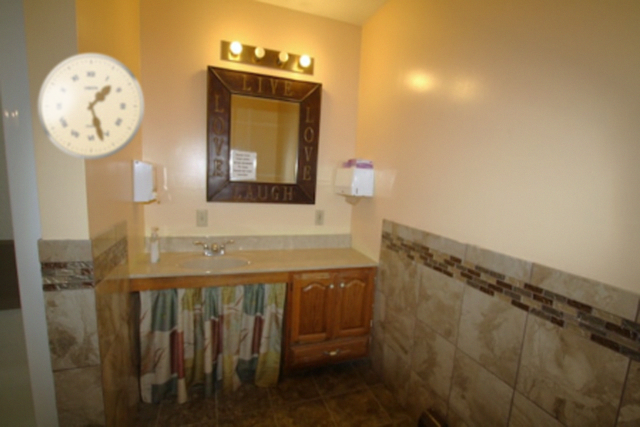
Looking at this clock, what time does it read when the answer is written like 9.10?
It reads 1.27
